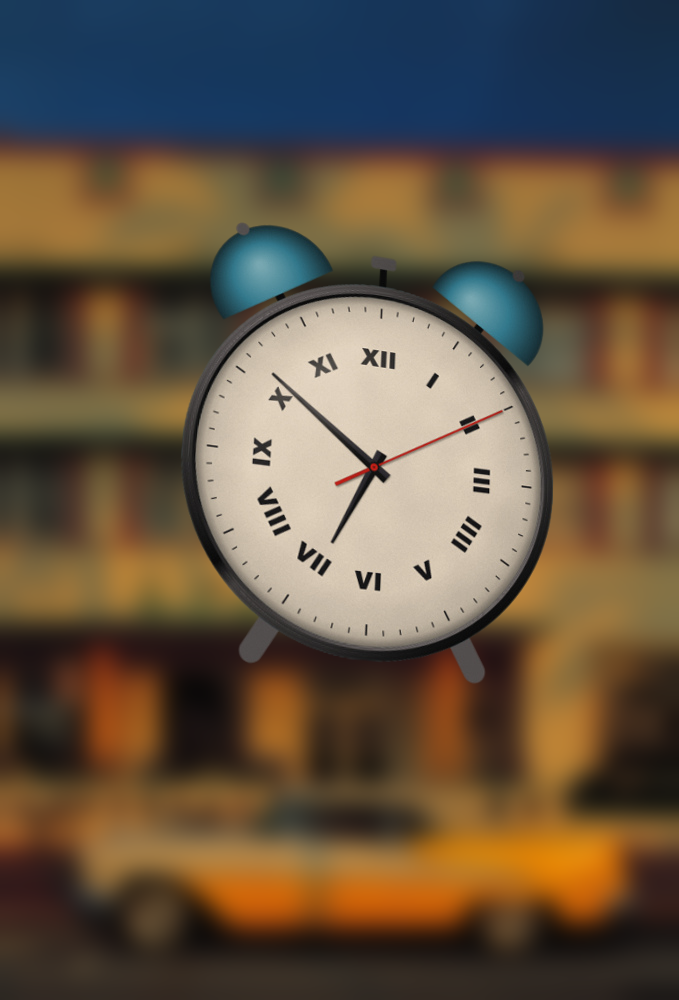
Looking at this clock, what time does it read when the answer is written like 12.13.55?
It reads 6.51.10
